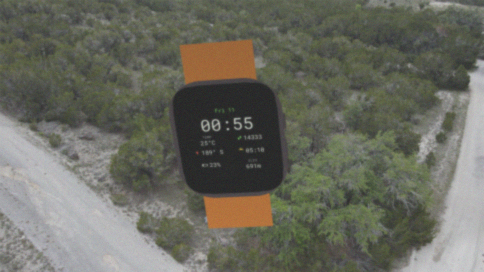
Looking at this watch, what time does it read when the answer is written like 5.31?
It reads 0.55
